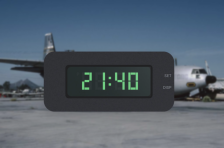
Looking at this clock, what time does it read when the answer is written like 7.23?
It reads 21.40
